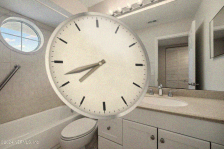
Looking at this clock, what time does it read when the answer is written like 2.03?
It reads 7.42
